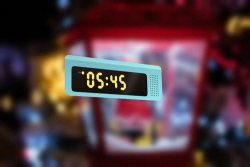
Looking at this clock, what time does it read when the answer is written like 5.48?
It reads 5.45
